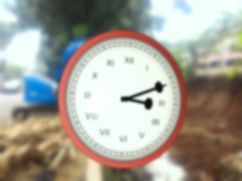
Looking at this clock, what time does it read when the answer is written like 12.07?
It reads 3.11
